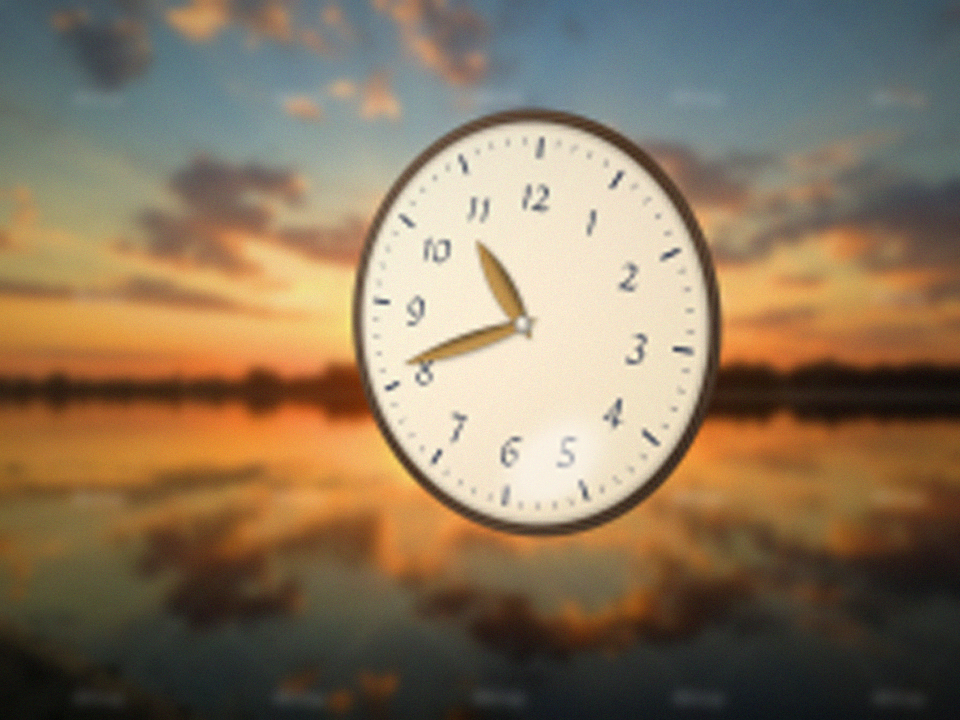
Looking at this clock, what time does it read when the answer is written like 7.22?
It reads 10.41
